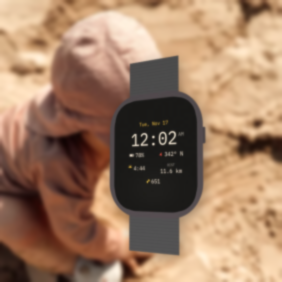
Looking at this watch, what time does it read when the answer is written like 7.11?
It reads 12.02
